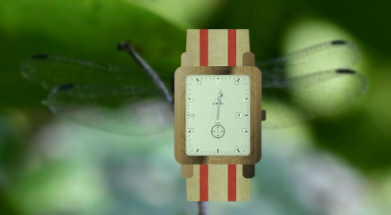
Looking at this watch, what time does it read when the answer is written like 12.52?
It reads 12.01
